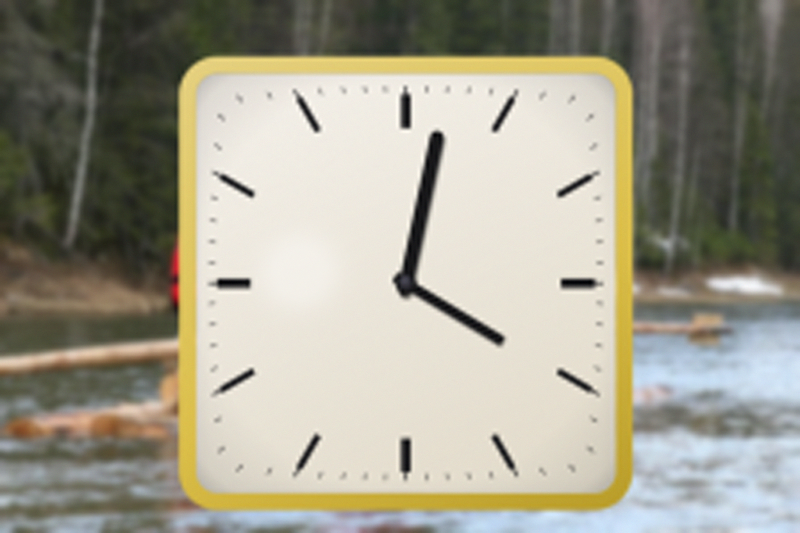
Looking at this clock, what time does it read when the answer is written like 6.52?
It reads 4.02
